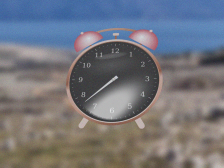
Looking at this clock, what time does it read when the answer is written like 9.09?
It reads 7.38
